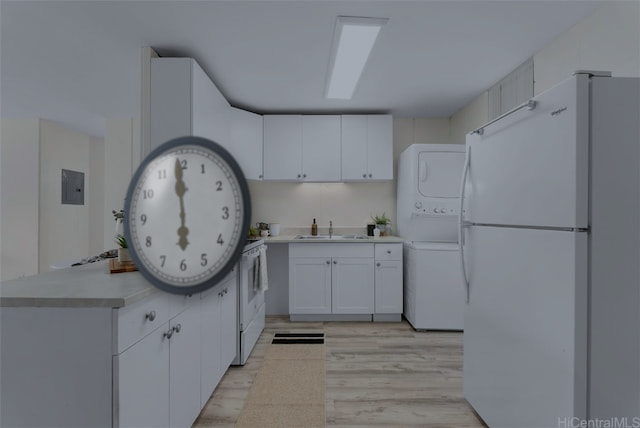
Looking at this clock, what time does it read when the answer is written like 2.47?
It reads 5.59
